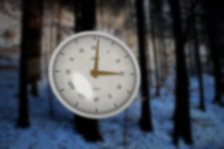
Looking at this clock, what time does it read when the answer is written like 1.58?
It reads 3.01
